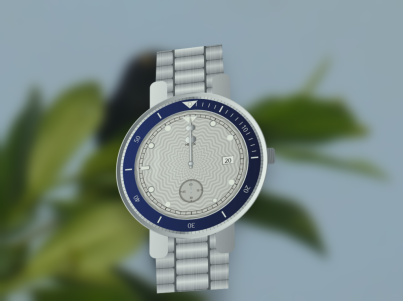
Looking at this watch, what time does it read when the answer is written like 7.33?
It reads 12.00
